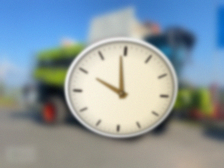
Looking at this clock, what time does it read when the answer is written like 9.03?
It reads 9.59
